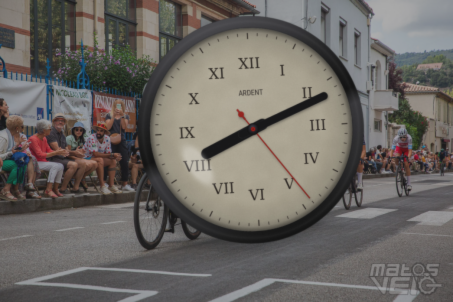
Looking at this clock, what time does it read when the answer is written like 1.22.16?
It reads 8.11.24
